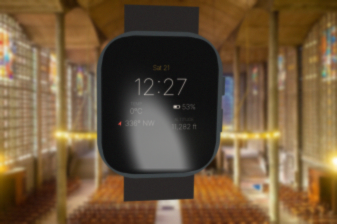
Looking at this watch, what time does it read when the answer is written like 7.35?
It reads 12.27
